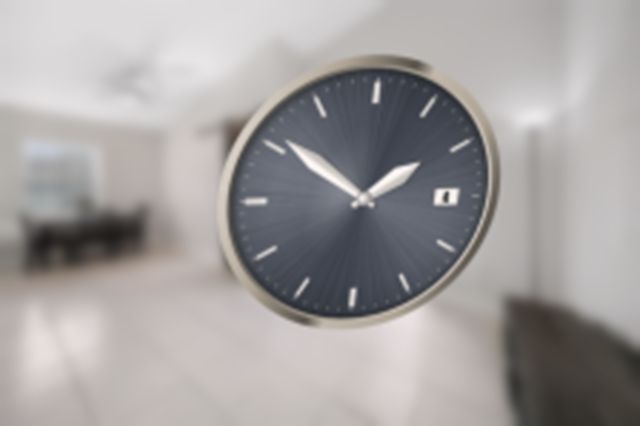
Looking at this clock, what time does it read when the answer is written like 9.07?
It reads 1.51
